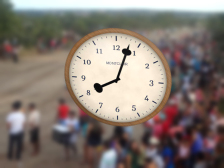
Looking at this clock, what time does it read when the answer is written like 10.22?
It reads 8.03
